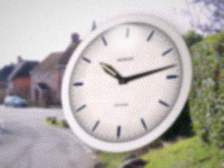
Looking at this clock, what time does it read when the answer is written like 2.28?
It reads 10.13
